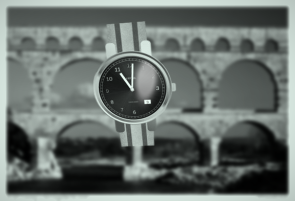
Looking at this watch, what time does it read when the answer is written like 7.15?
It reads 11.01
